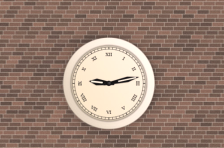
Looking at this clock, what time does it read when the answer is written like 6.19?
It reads 9.13
